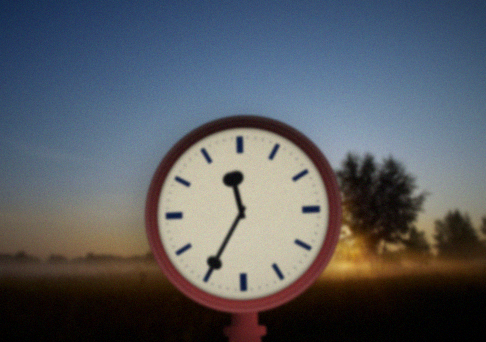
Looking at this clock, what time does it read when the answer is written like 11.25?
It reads 11.35
